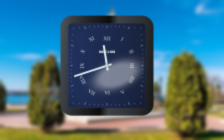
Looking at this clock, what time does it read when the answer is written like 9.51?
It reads 11.42
